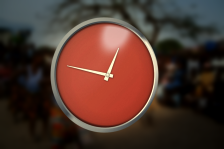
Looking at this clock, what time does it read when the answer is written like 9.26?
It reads 12.47
